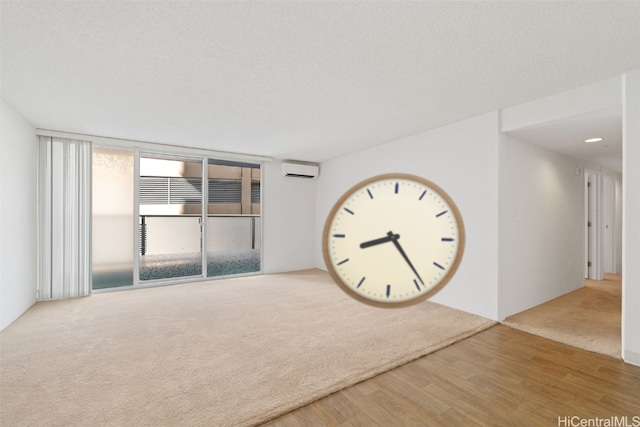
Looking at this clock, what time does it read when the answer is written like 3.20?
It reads 8.24
